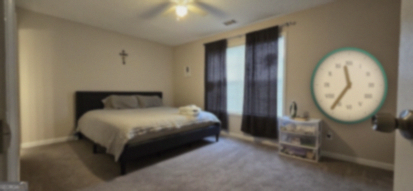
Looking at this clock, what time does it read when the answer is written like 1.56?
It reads 11.36
